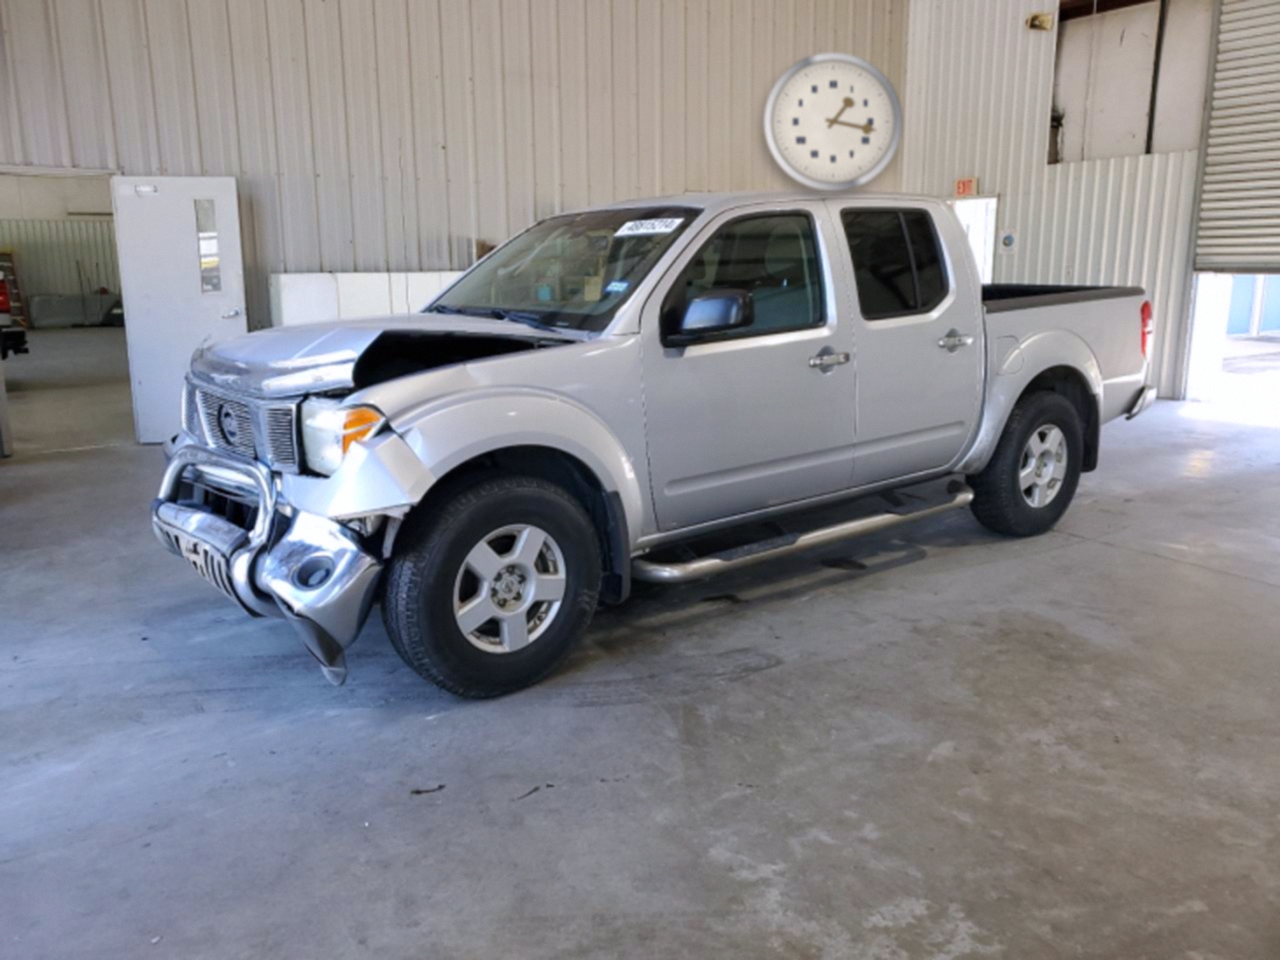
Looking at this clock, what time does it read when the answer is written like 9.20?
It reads 1.17
